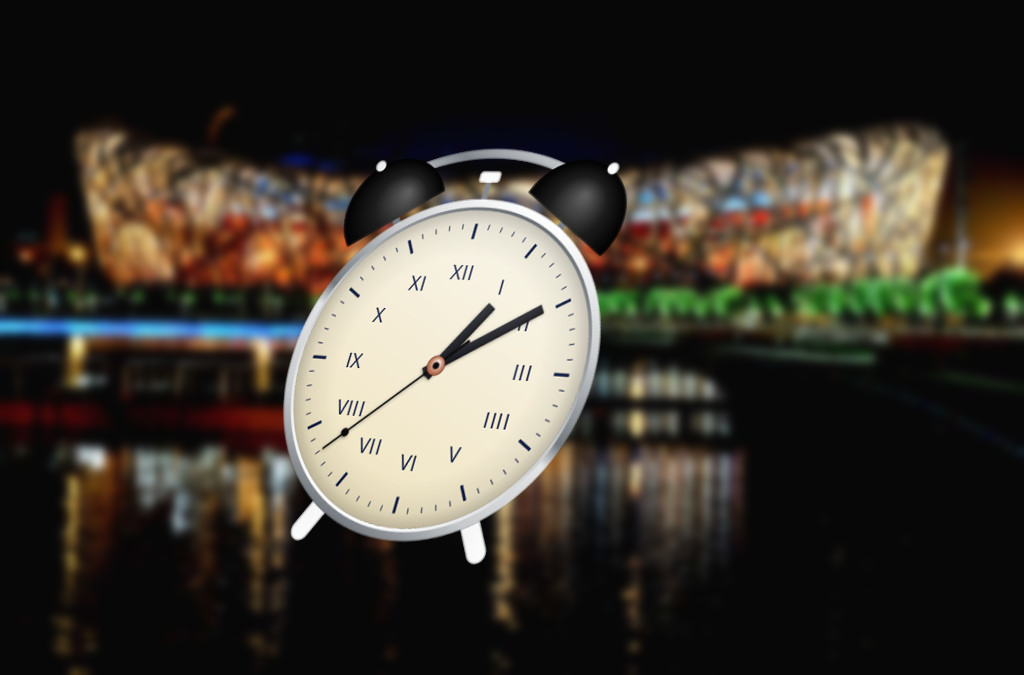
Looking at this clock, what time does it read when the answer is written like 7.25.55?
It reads 1.09.38
